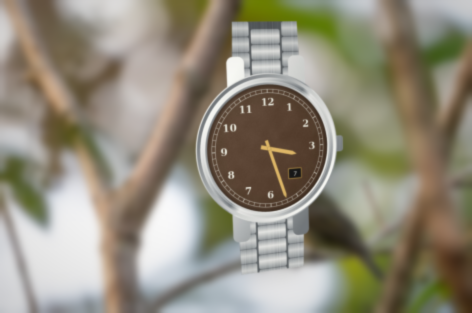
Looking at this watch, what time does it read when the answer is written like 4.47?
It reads 3.27
